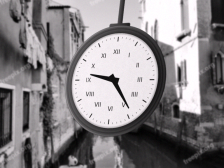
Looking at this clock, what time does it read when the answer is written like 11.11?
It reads 9.24
